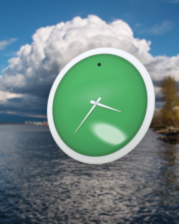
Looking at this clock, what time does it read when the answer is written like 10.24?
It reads 3.36
